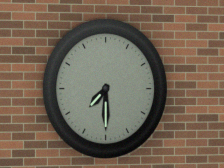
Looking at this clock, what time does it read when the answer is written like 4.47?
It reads 7.30
